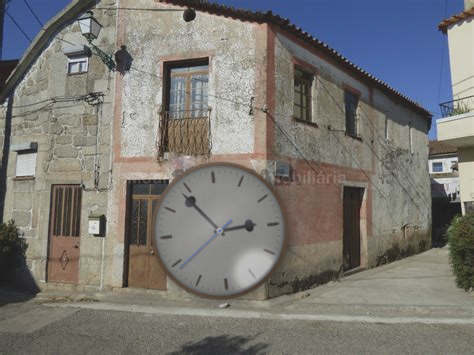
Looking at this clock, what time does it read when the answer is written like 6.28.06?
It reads 2.53.39
